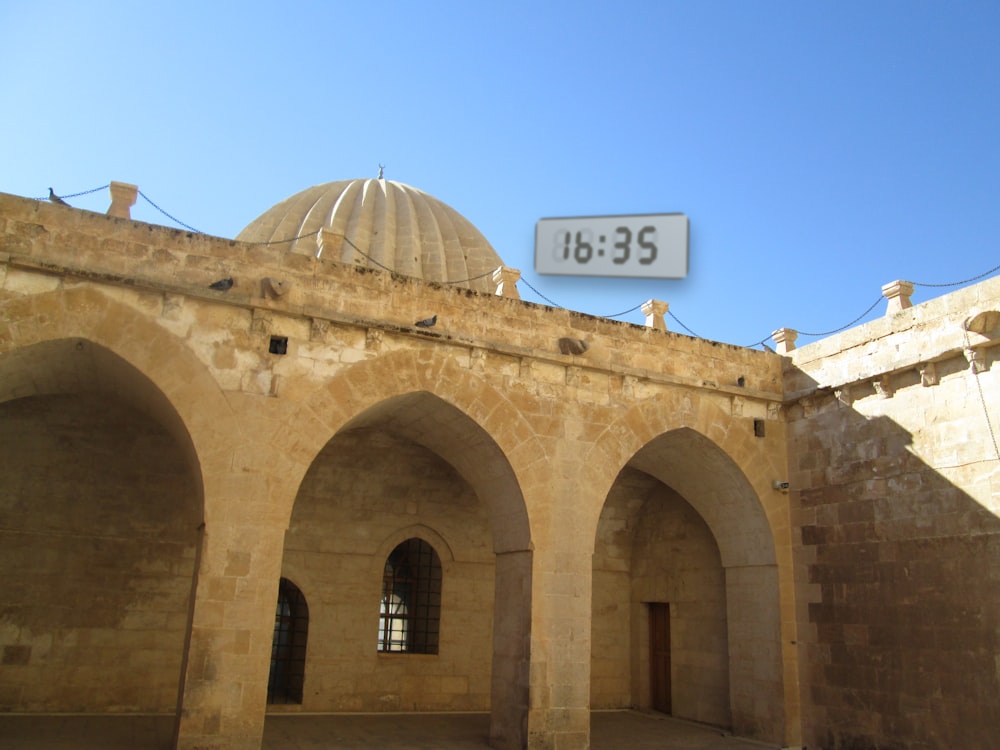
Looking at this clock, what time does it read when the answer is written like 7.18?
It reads 16.35
